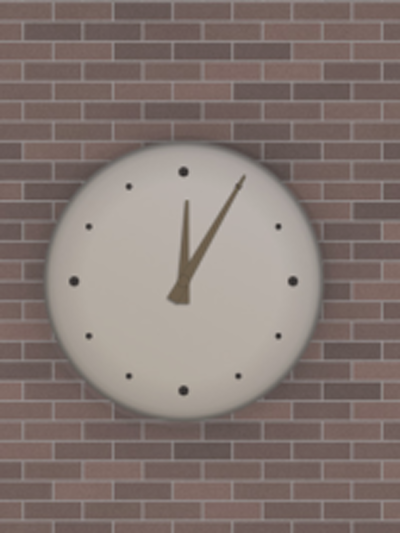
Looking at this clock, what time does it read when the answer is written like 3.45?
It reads 12.05
